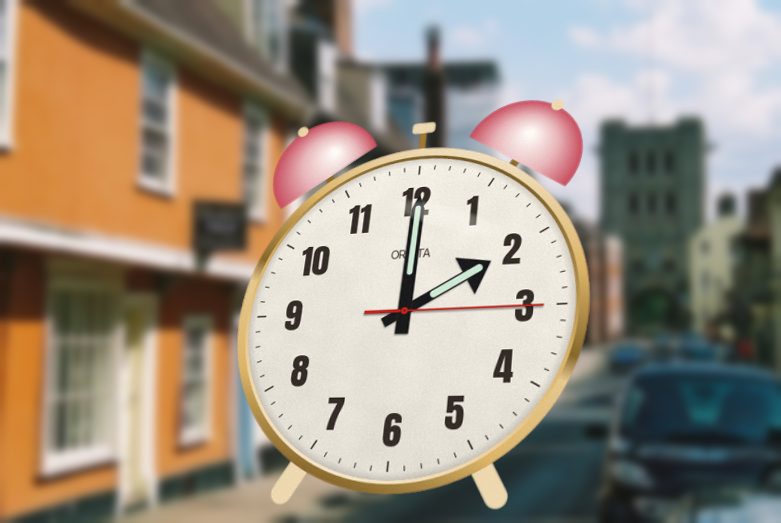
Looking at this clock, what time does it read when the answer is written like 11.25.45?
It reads 2.00.15
